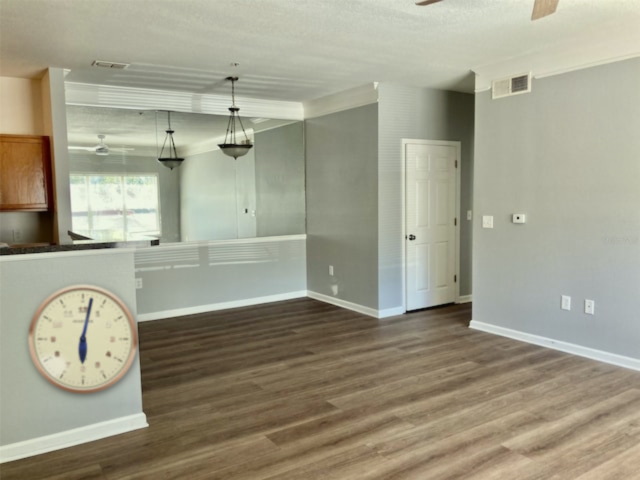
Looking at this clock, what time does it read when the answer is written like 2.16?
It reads 6.02
